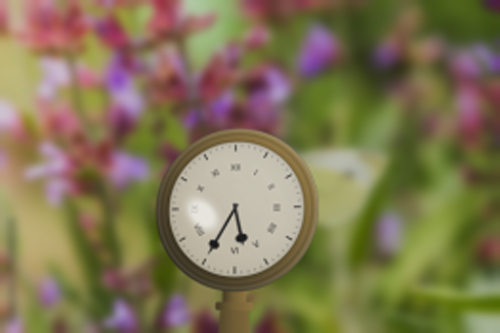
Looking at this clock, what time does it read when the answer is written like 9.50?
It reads 5.35
